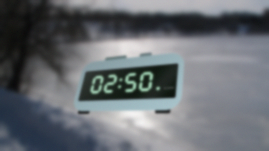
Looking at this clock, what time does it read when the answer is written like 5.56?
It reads 2.50
